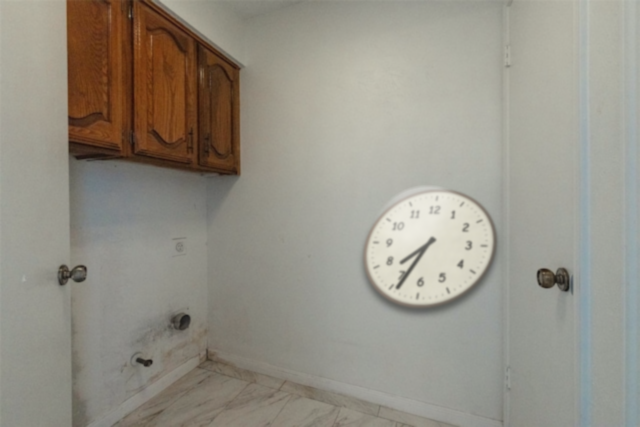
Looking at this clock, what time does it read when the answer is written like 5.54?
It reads 7.34
